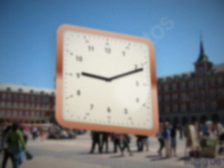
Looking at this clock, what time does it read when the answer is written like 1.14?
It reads 9.11
